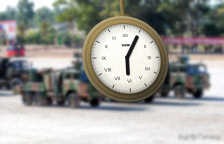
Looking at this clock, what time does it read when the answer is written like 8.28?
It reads 6.05
